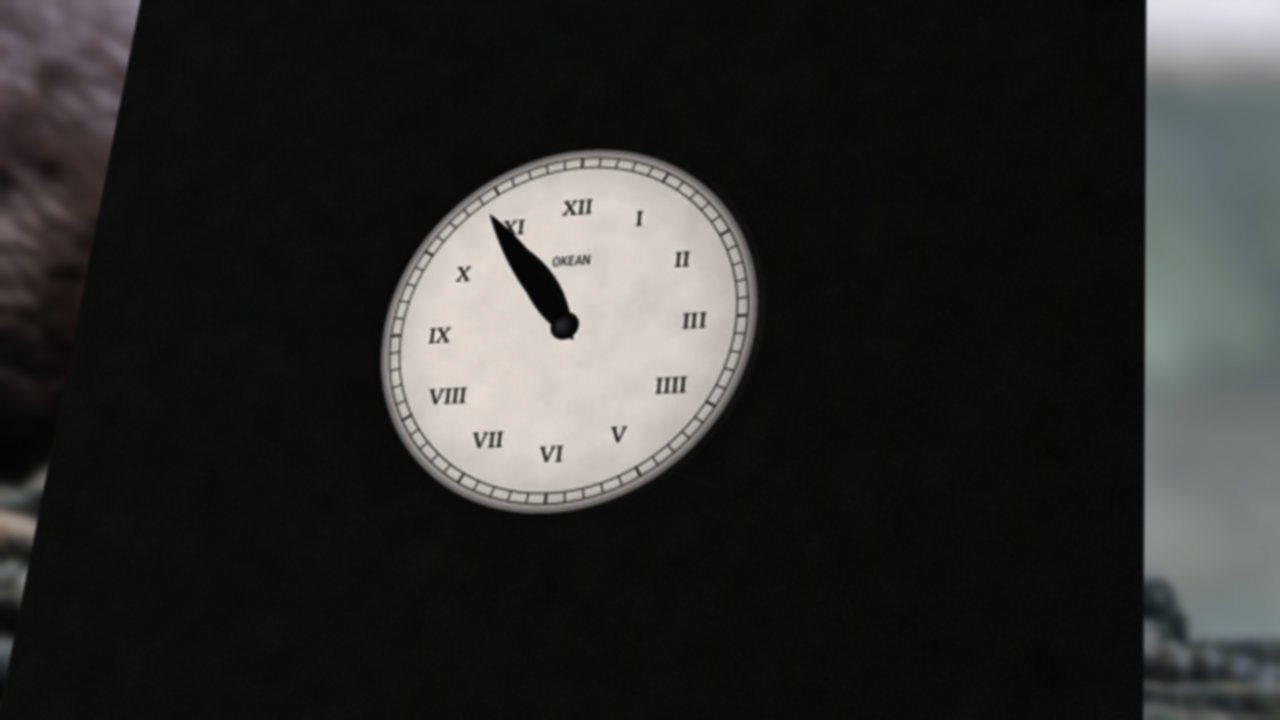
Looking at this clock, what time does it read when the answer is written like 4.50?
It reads 10.54
